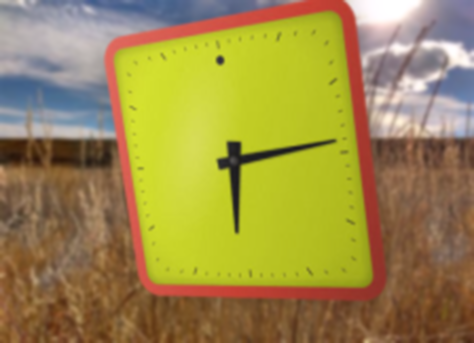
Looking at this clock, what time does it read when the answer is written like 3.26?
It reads 6.14
